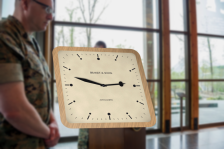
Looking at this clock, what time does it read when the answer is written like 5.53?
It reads 2.48
